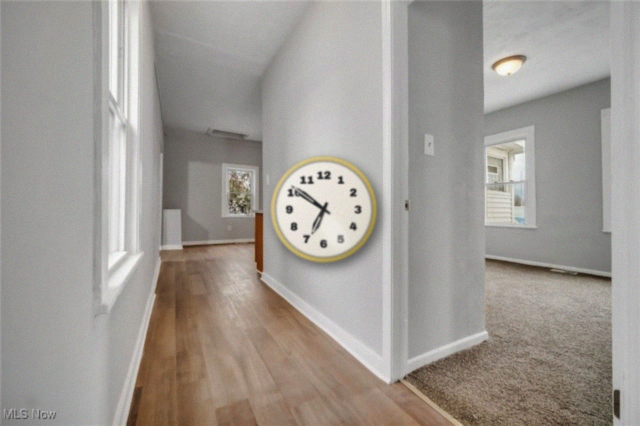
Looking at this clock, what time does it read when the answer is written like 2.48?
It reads 6.51
